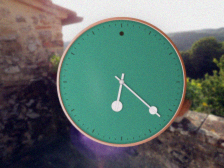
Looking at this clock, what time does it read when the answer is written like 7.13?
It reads 6.22
